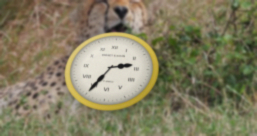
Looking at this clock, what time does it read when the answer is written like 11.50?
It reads 2.35
